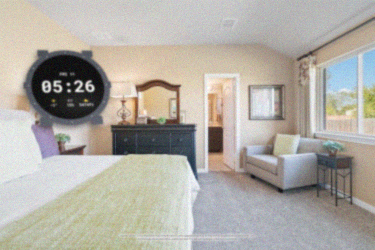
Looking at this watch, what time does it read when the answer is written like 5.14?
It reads 5.26
